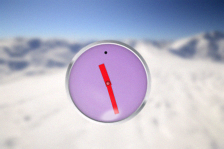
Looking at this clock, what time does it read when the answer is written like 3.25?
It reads 11.28
